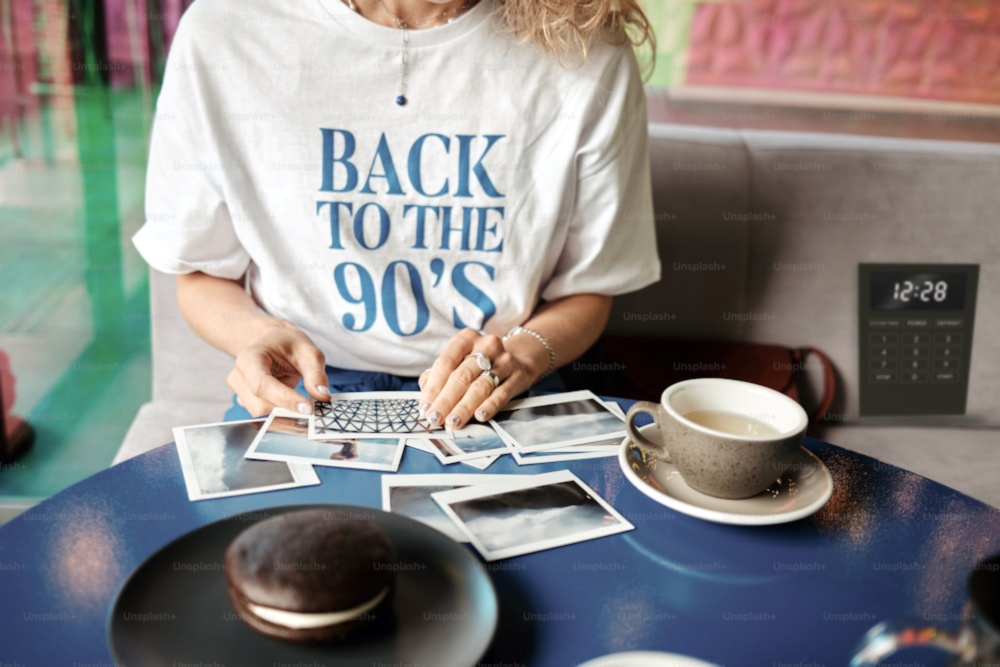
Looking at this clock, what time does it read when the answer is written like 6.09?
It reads 12.28
